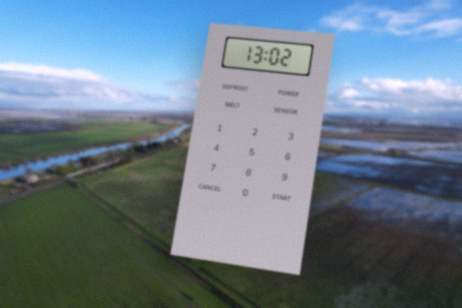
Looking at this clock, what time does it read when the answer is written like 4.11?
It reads 13.02
